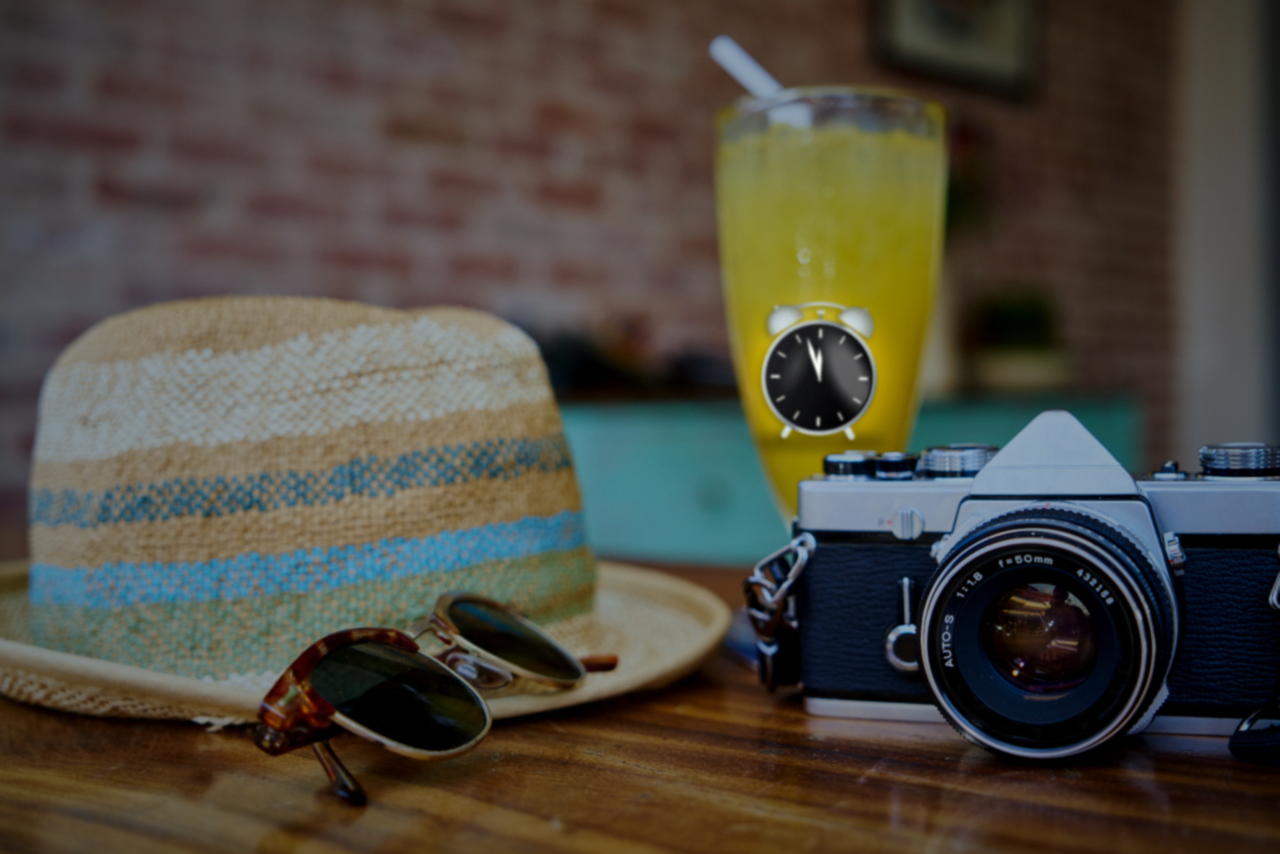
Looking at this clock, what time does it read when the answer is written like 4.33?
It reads 11.57
